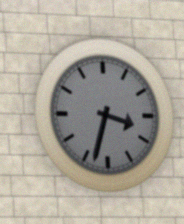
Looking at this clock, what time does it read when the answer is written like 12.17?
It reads 3.33
